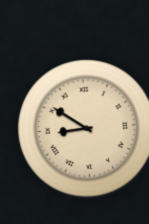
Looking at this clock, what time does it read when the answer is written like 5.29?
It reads 8.51
